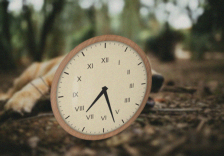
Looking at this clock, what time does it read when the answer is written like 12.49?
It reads 7.27
